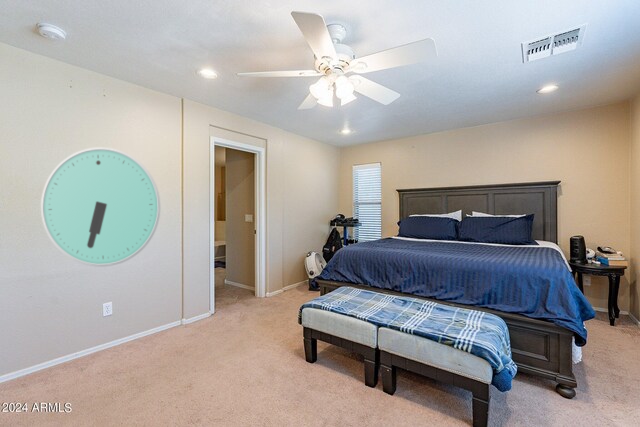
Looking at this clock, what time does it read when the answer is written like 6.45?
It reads 6.33
